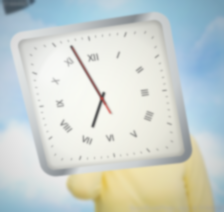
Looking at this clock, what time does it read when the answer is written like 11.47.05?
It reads 6.56.57
